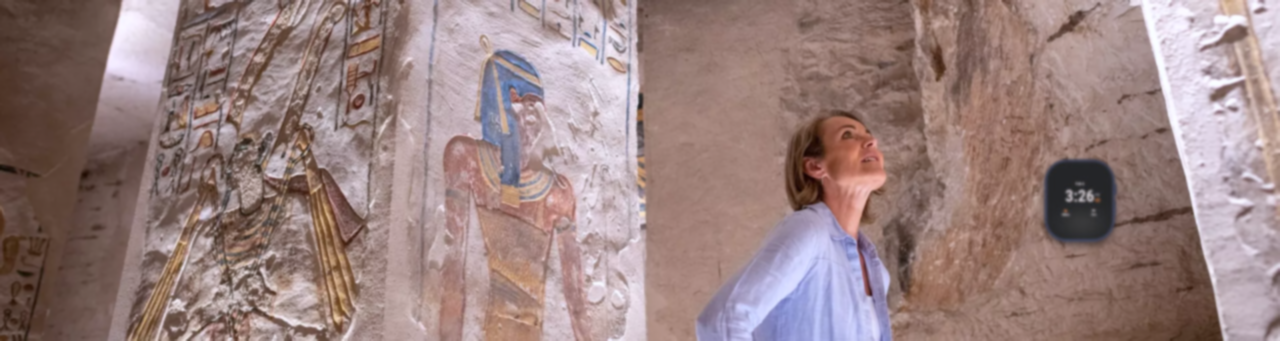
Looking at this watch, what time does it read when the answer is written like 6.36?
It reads 3.26
